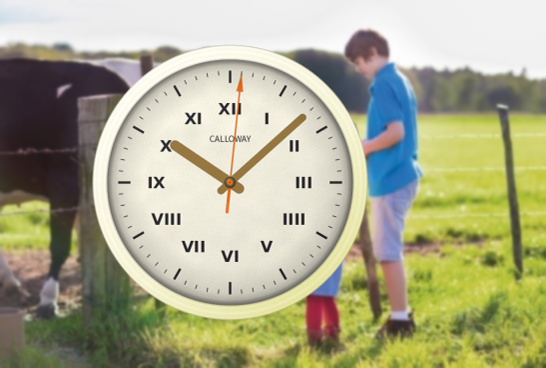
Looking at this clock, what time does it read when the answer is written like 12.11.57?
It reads 10.08.01
